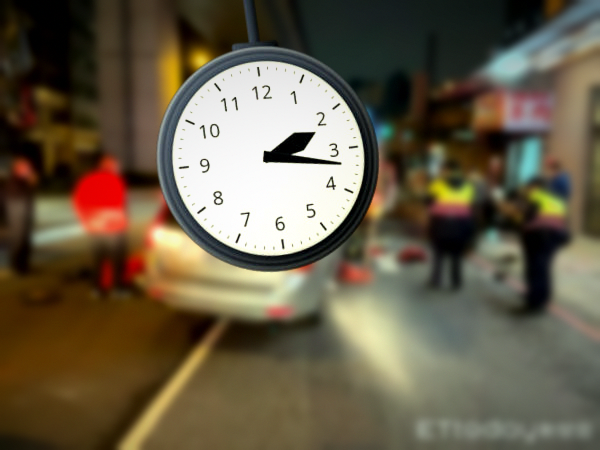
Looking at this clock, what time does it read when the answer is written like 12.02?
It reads 2.17
